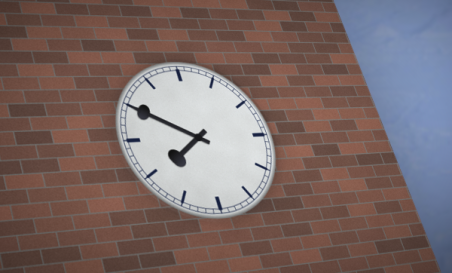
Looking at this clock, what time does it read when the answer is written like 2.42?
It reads 7.50
